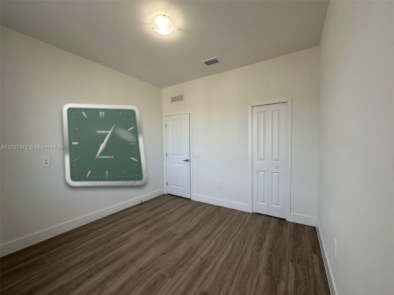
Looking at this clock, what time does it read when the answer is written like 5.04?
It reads 7.05
